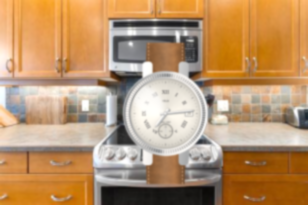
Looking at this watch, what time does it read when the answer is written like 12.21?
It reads 7.14
